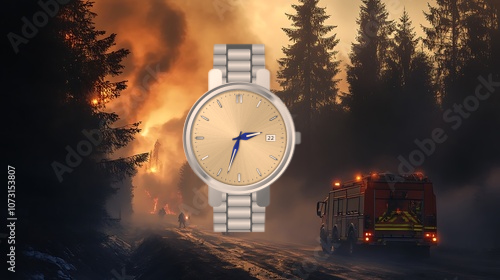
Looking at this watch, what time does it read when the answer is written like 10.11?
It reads 2.33
